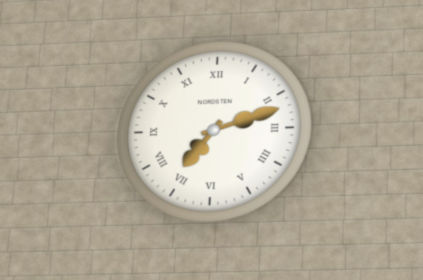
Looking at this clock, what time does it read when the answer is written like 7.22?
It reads 7.12
